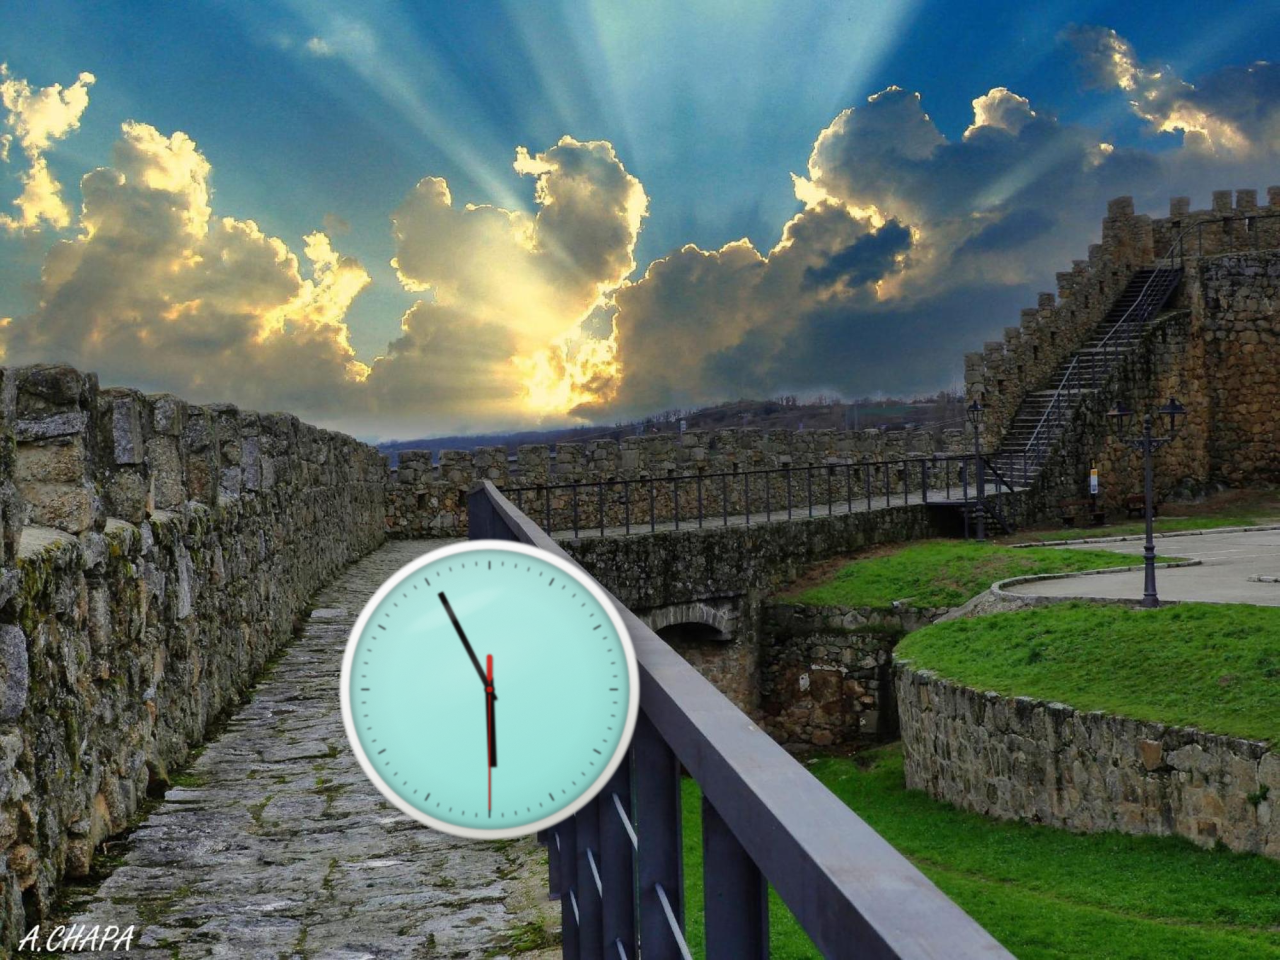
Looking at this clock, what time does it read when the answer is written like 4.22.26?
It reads 5.55.30
